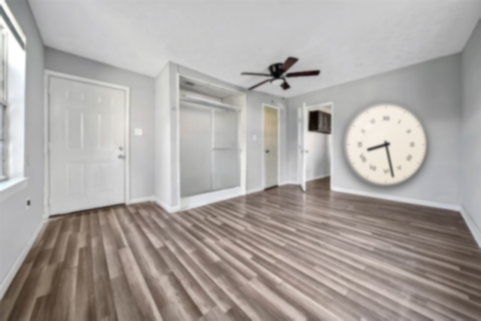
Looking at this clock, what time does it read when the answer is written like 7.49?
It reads 8.28
